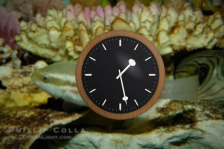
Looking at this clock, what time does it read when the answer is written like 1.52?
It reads 1.28
